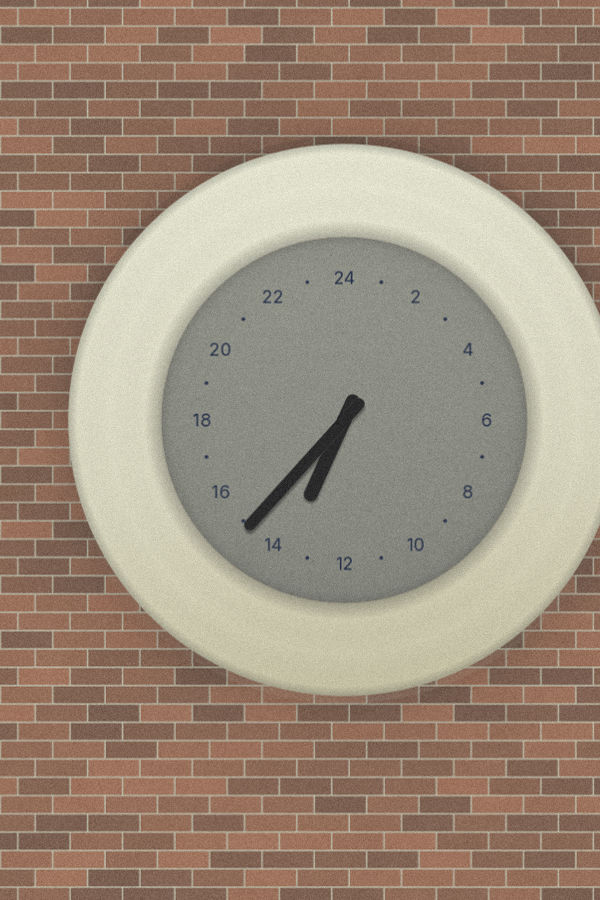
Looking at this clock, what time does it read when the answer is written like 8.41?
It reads 13.37
